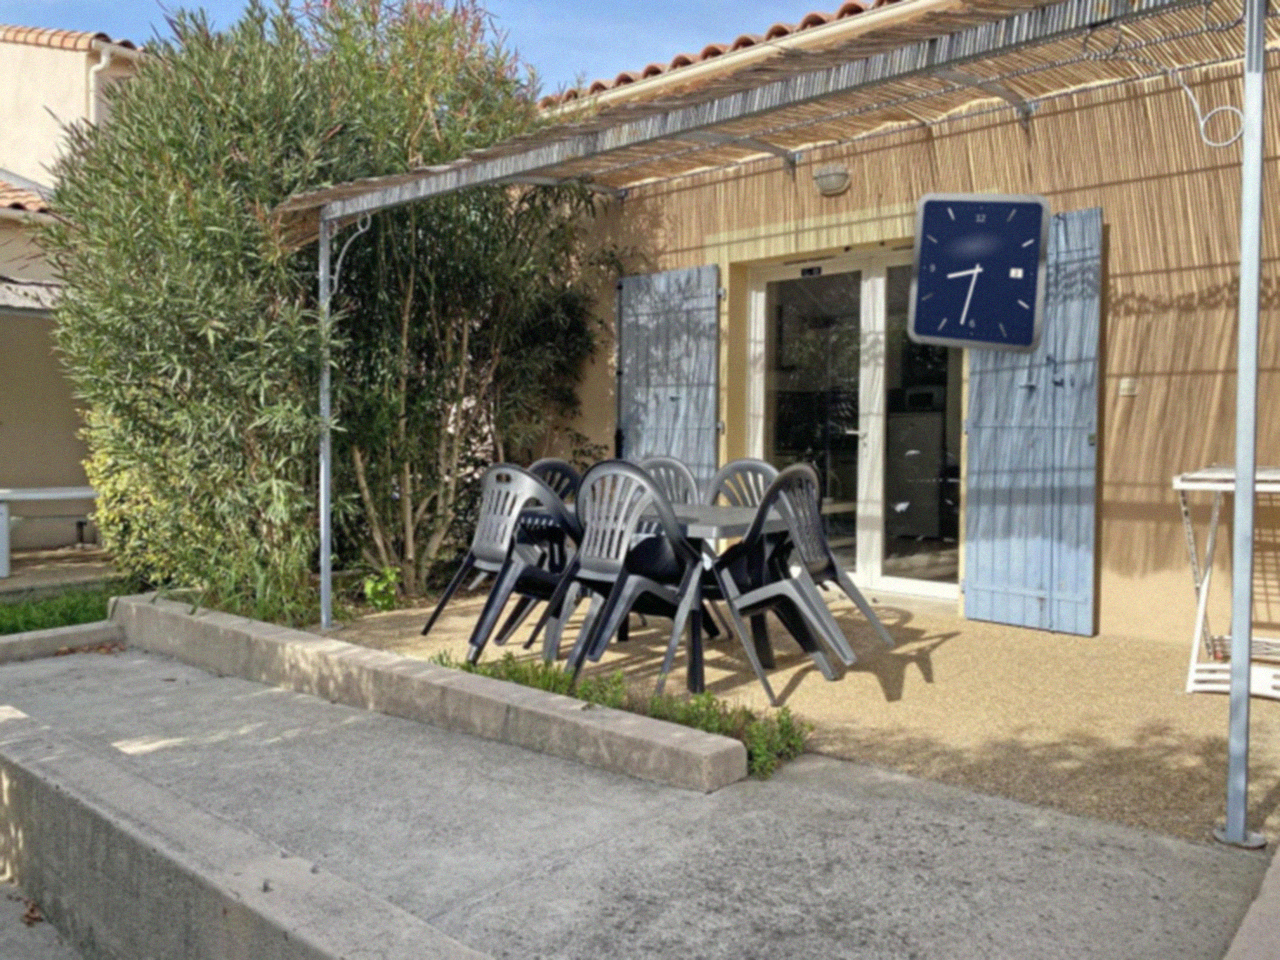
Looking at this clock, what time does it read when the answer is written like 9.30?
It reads 8.32
